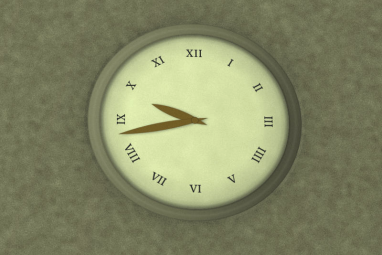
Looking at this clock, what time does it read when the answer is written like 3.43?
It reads 9.43
